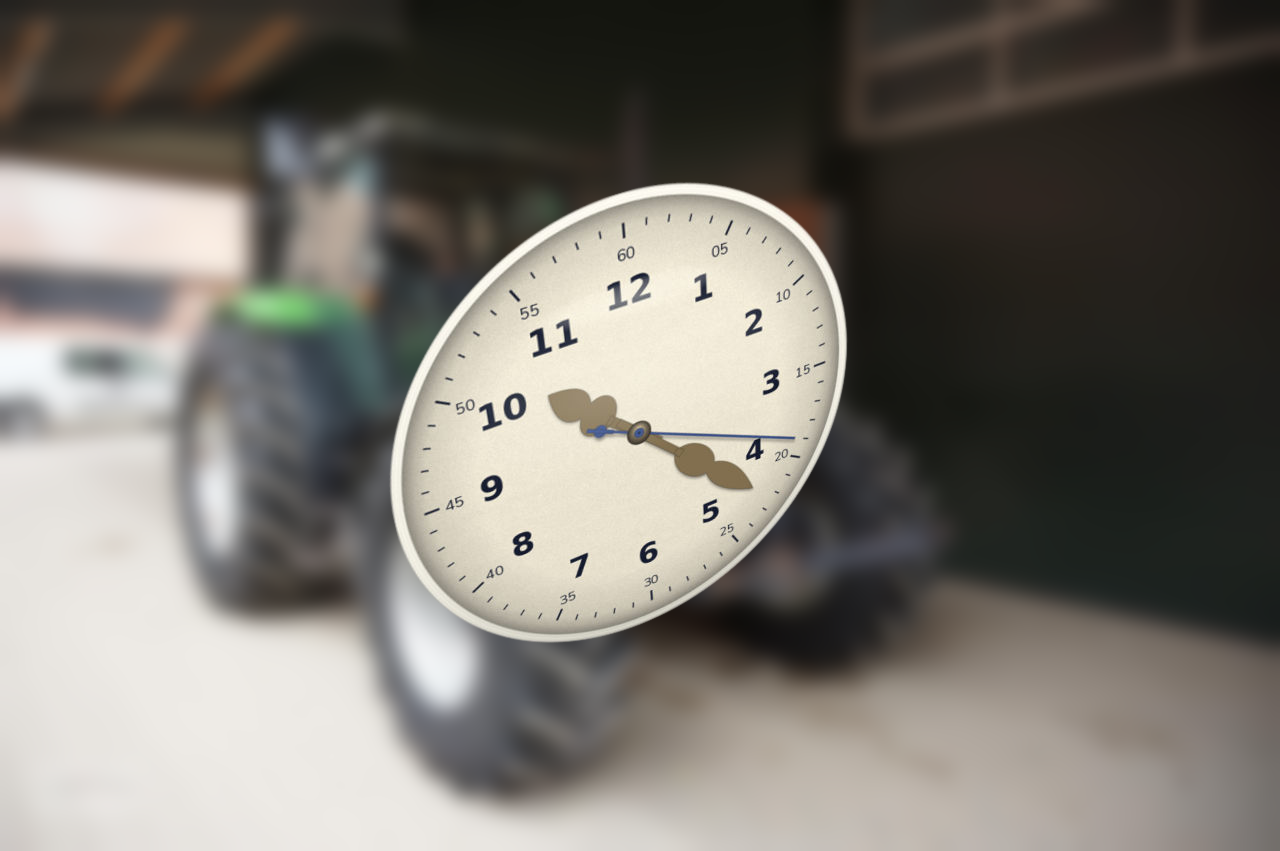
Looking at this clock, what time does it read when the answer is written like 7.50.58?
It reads 10.22.19
